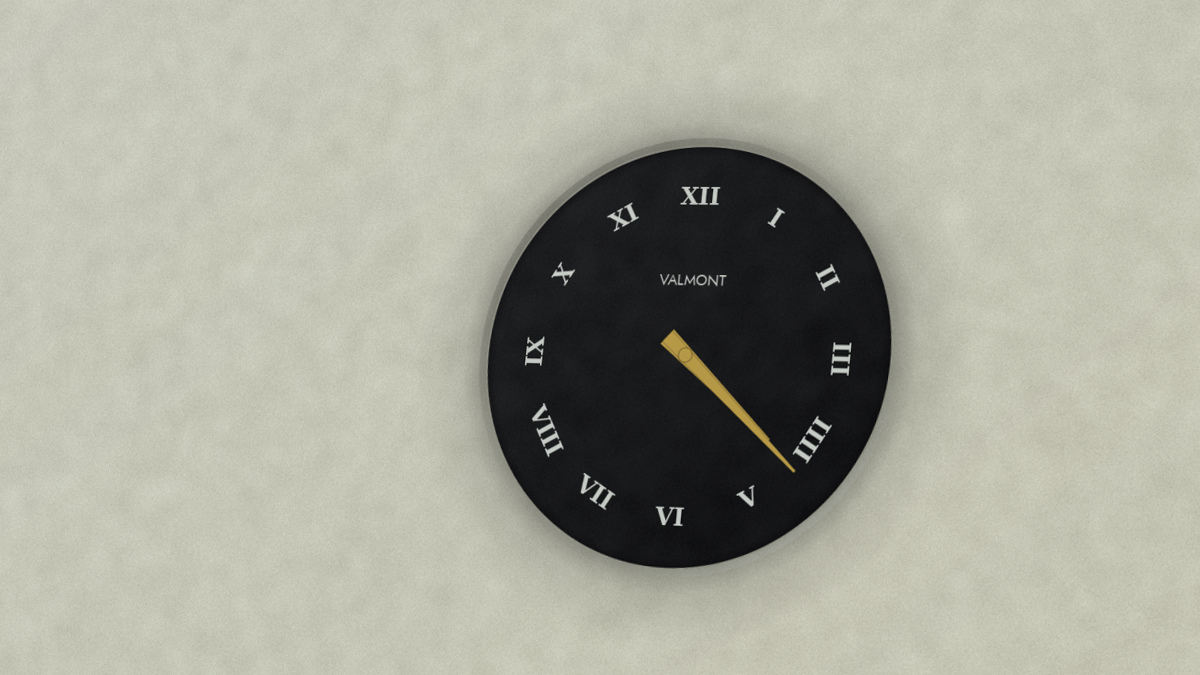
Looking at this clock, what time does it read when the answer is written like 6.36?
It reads 4.22
